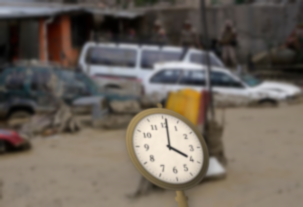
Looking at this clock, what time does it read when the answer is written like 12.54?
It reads 4.01
